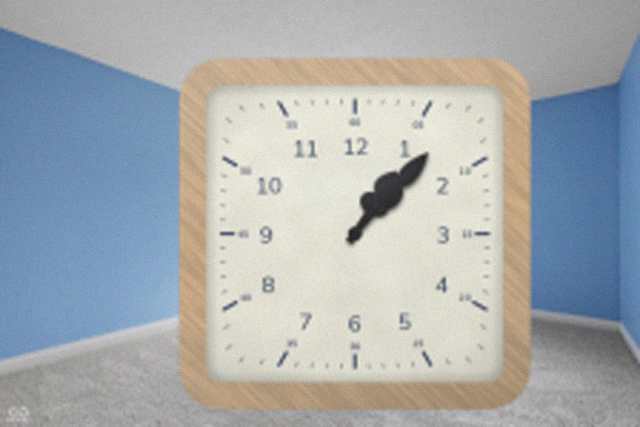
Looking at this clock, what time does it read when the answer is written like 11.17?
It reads 1.07
